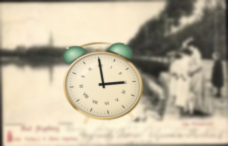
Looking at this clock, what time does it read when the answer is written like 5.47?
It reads 3.00
